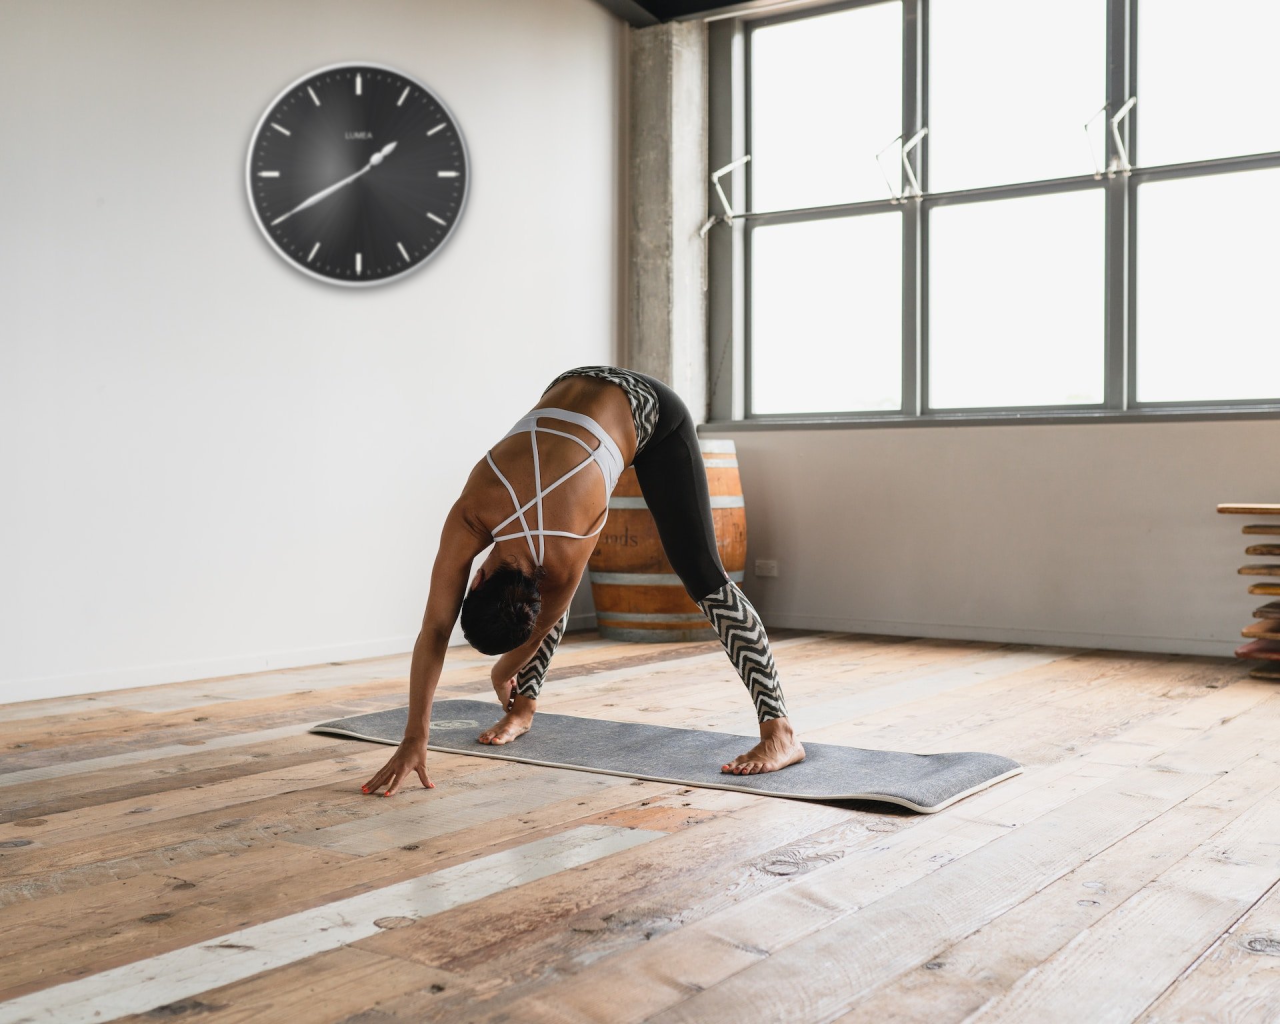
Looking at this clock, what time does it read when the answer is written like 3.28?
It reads 1.40
